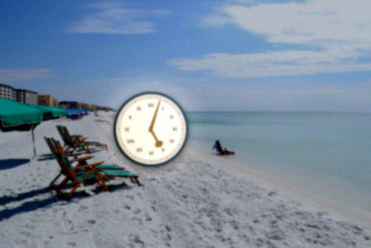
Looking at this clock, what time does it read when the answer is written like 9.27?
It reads 5.03
